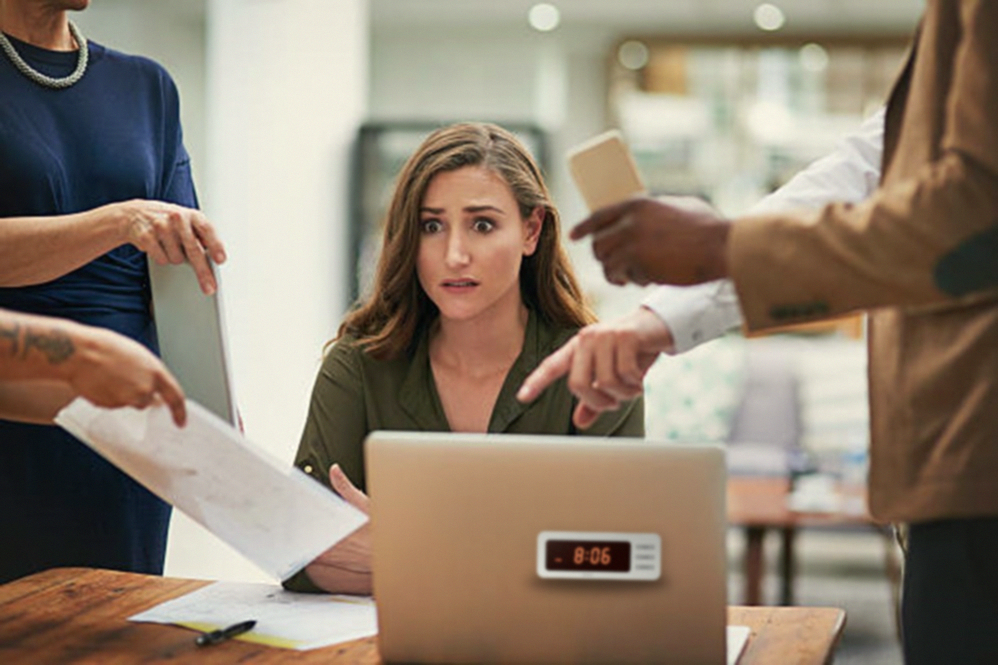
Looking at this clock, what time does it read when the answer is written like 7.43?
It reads 8.06
